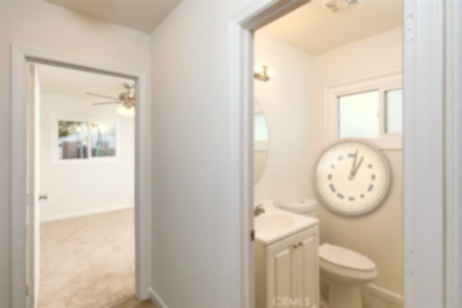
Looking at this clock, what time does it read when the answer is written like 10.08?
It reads 1.02
